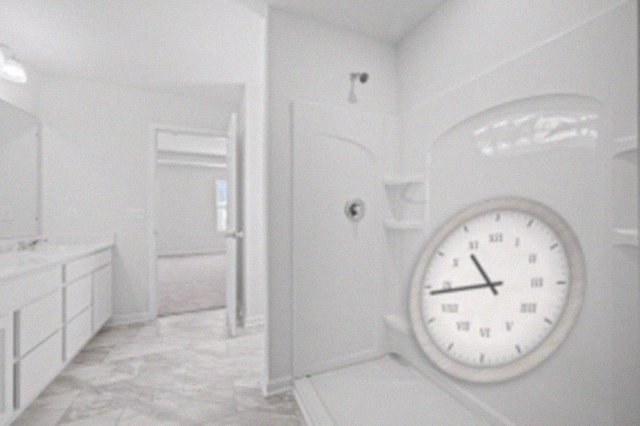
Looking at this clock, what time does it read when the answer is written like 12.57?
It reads 10.44
